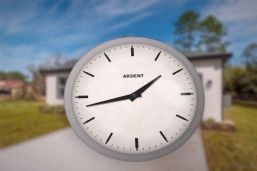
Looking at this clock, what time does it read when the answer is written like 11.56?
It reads 1.43
